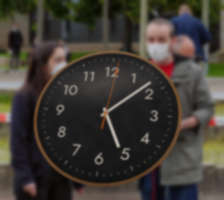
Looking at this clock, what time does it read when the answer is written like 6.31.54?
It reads 5.08.01
